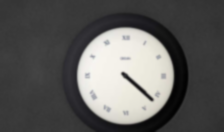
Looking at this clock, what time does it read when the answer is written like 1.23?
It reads 4.22
